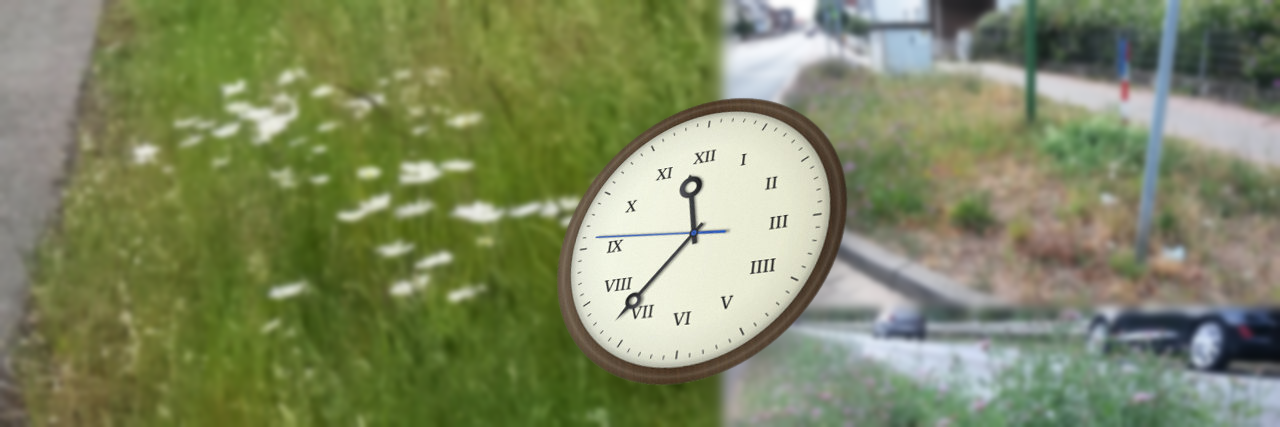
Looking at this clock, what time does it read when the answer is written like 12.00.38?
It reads 11.36.46
